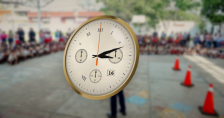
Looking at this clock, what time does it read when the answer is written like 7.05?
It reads 3.12
